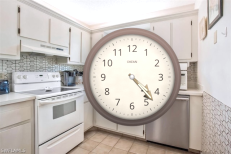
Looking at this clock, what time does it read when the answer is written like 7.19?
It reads 4.23
